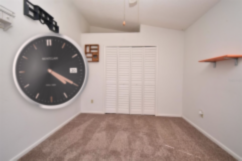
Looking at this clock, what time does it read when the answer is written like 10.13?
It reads 4.20
